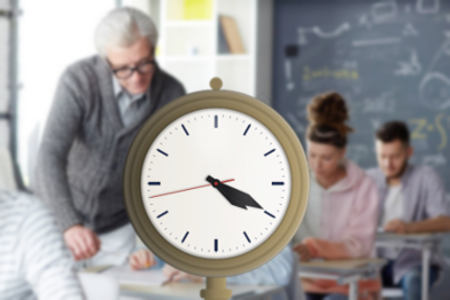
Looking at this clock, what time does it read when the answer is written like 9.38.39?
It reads 4.19.43
